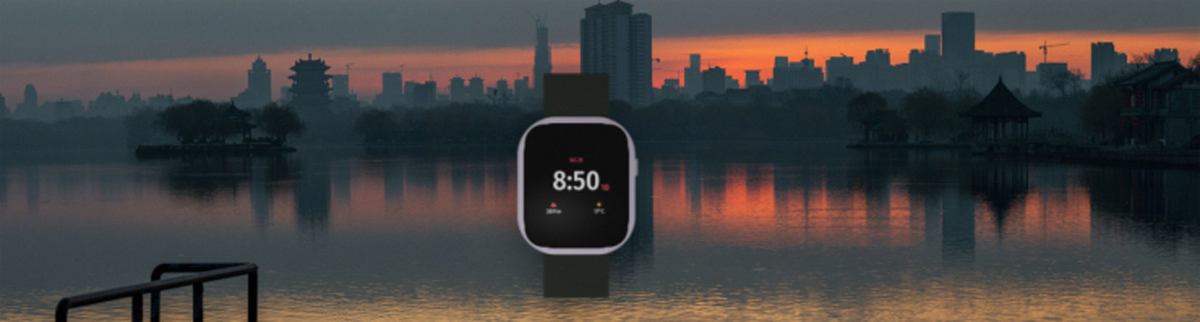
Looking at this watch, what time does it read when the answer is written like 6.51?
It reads 8.50
